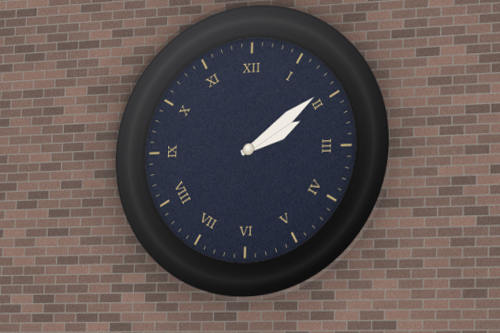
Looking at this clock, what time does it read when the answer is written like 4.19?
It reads 2.09
